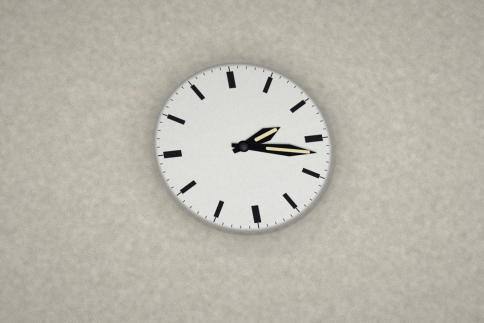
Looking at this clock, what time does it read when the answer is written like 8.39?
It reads 2.17
